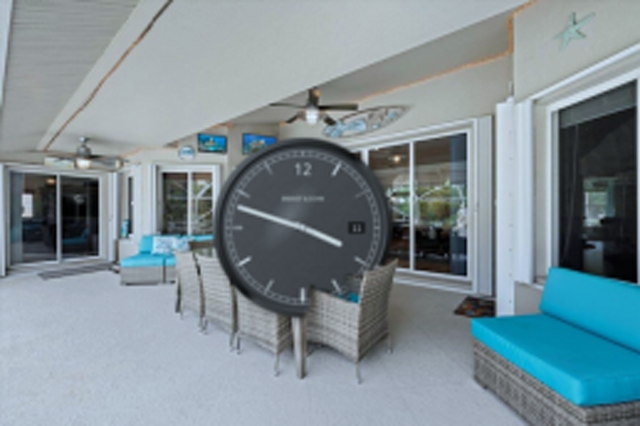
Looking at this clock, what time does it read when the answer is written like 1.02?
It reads 3.48
